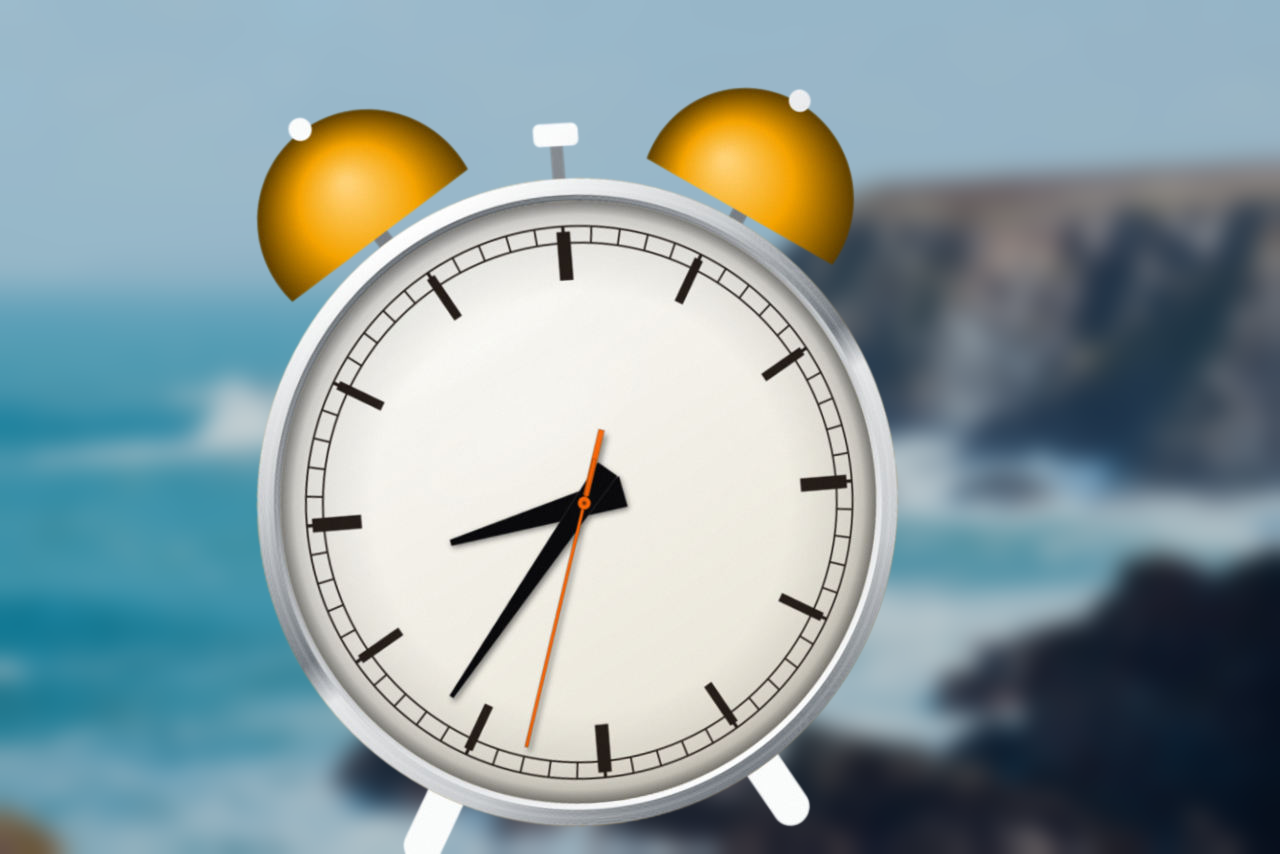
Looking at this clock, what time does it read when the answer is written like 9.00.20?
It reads 8.36.33
